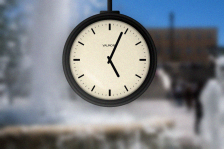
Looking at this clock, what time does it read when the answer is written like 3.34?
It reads 5.04
